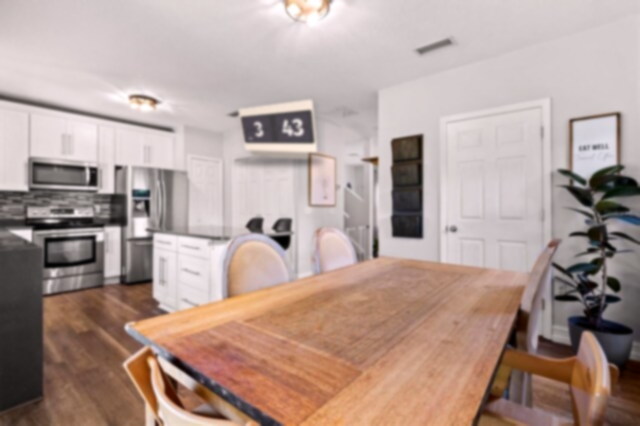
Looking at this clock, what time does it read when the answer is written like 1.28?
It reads 3.43
